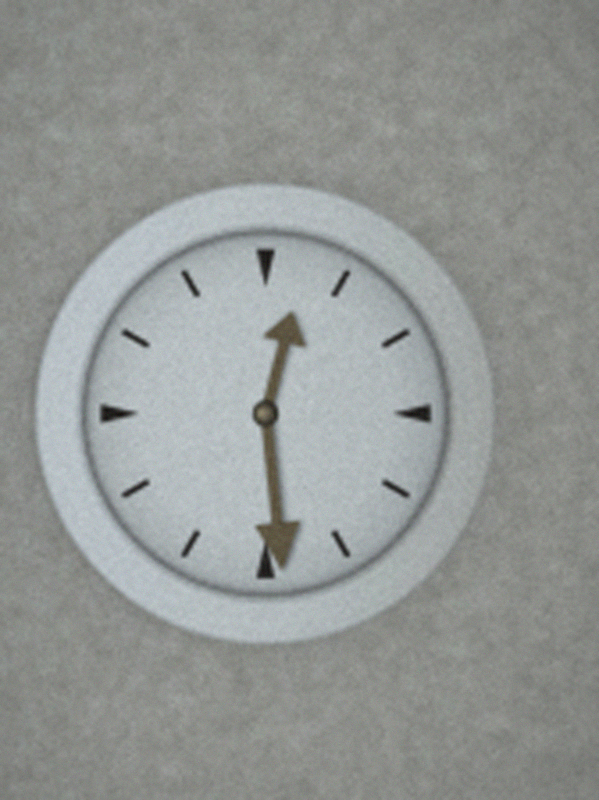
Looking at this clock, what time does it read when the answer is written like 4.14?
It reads 12.29
